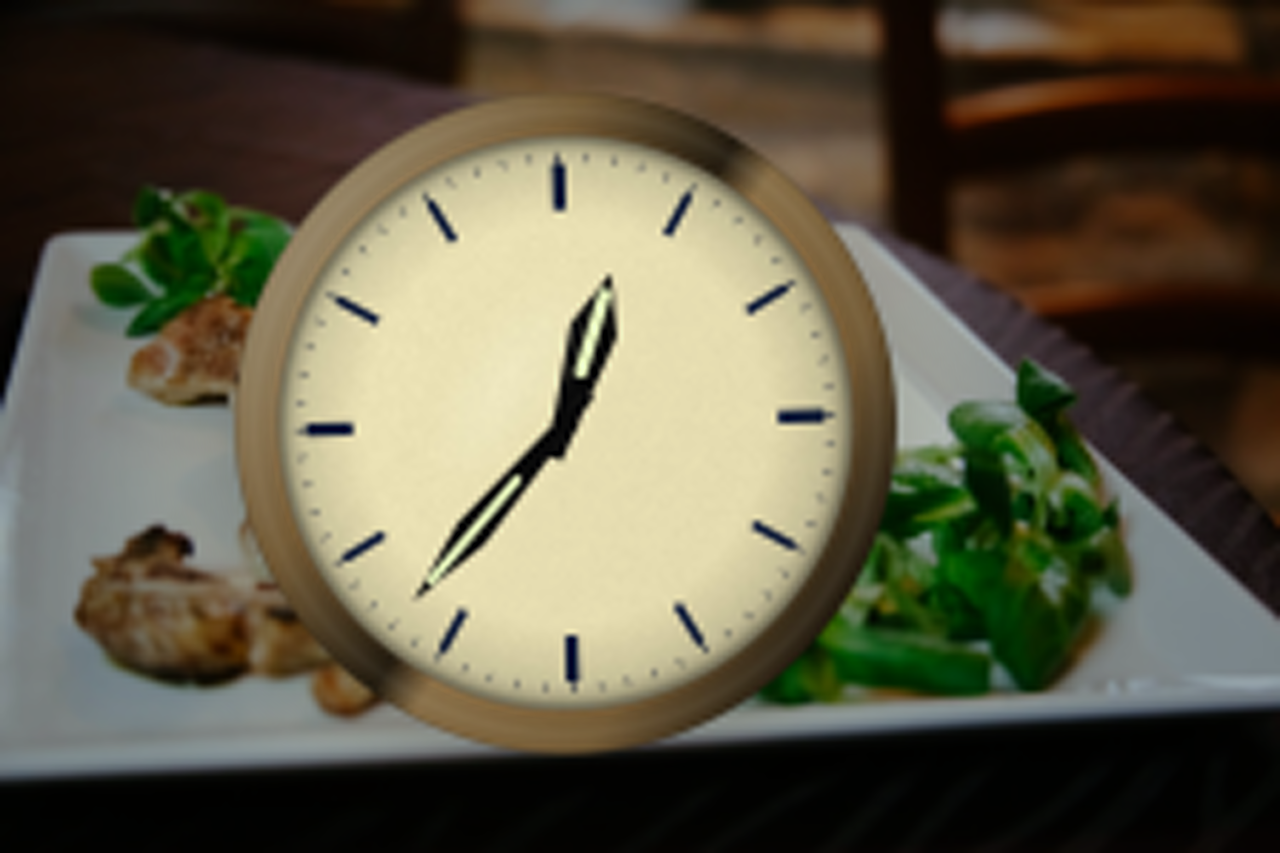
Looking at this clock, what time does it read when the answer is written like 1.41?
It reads 12.37
